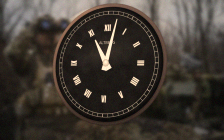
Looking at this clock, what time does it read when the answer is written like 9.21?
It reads 11.02
